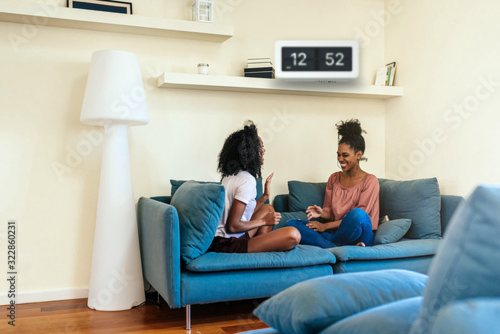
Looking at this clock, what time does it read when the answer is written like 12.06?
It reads 12.52
